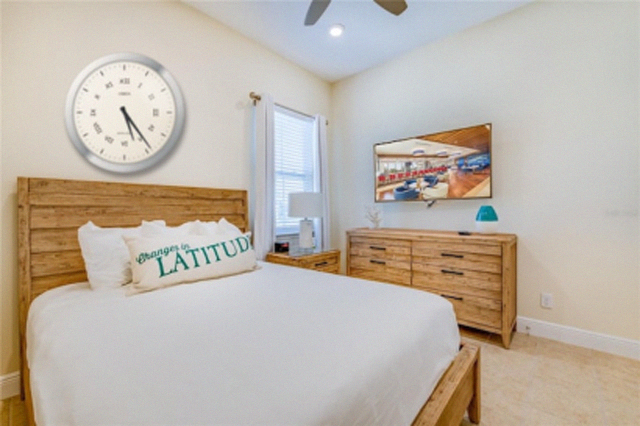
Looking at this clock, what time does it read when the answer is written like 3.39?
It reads 5.24
